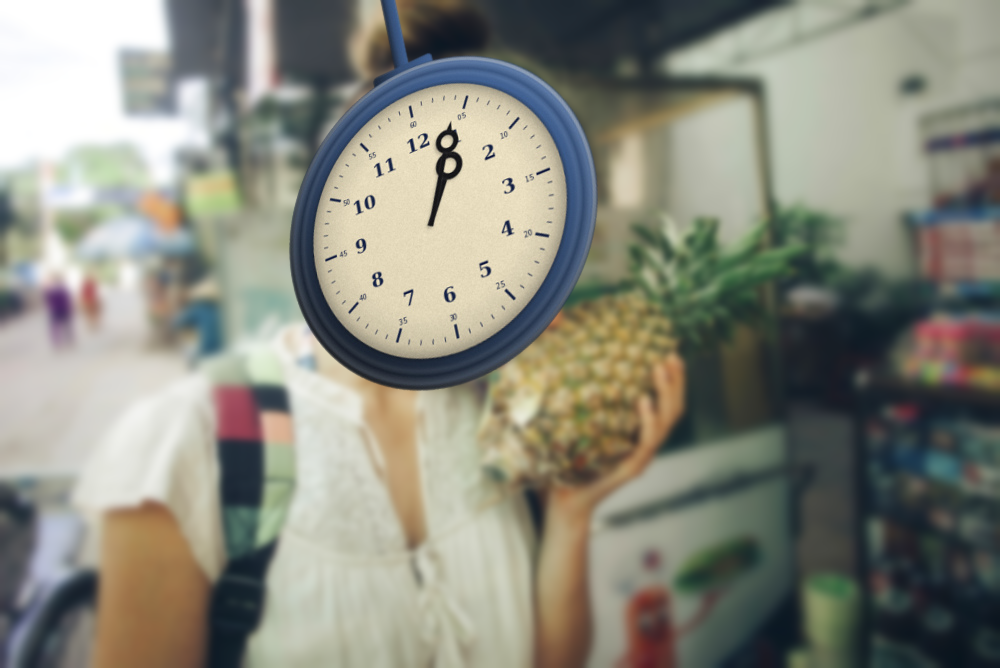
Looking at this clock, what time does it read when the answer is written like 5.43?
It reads 1.04
